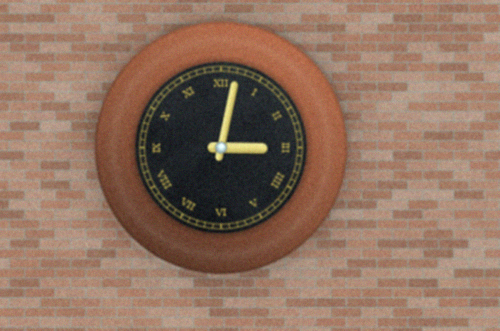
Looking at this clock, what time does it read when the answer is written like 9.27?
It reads 3.02
